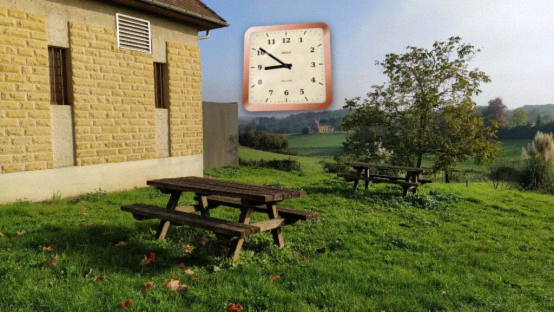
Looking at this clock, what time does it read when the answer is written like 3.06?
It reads 8.51
